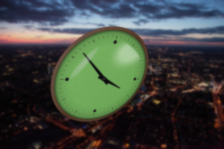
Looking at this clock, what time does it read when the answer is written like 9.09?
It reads 3.52
